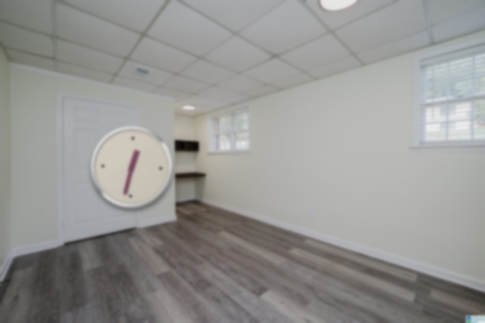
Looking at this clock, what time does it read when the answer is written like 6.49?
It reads 12.32
